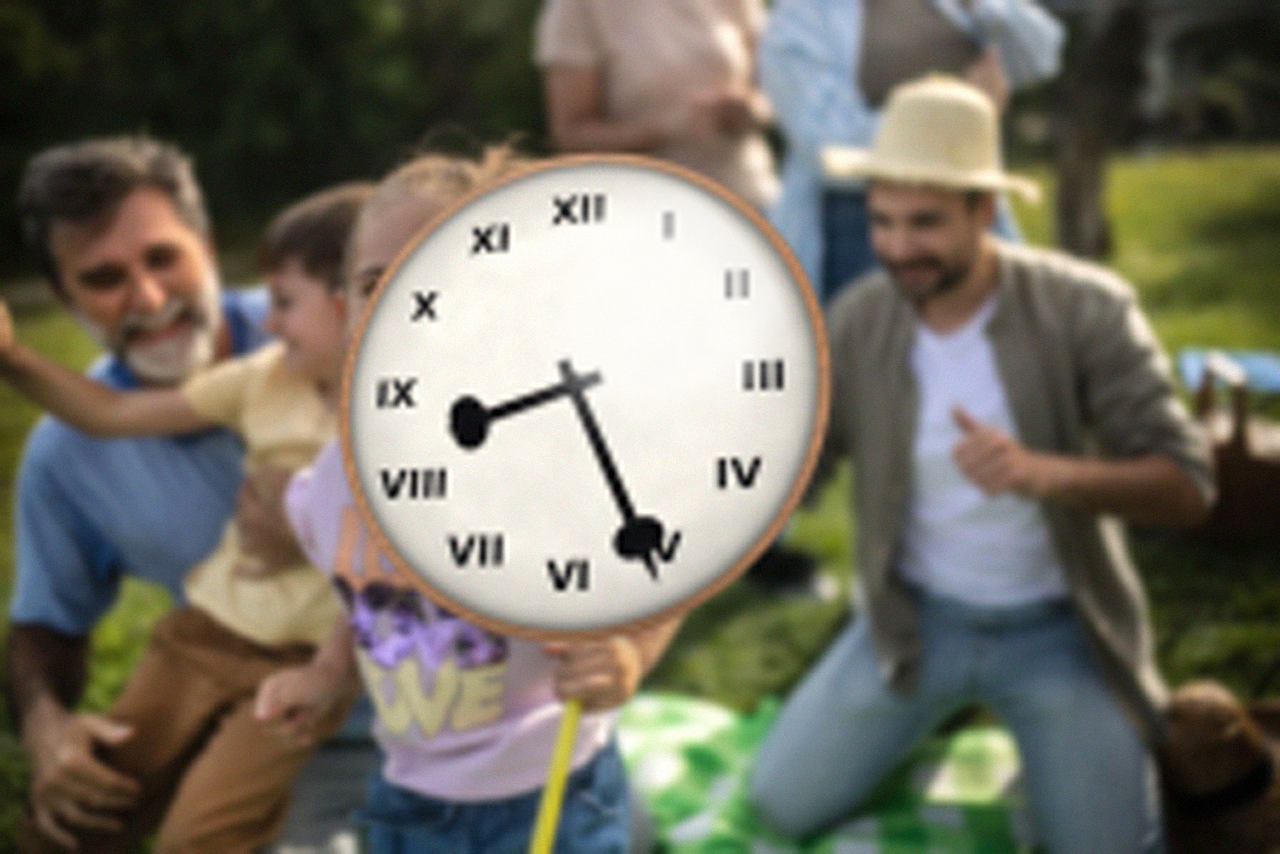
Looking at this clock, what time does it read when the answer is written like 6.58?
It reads 8.26
